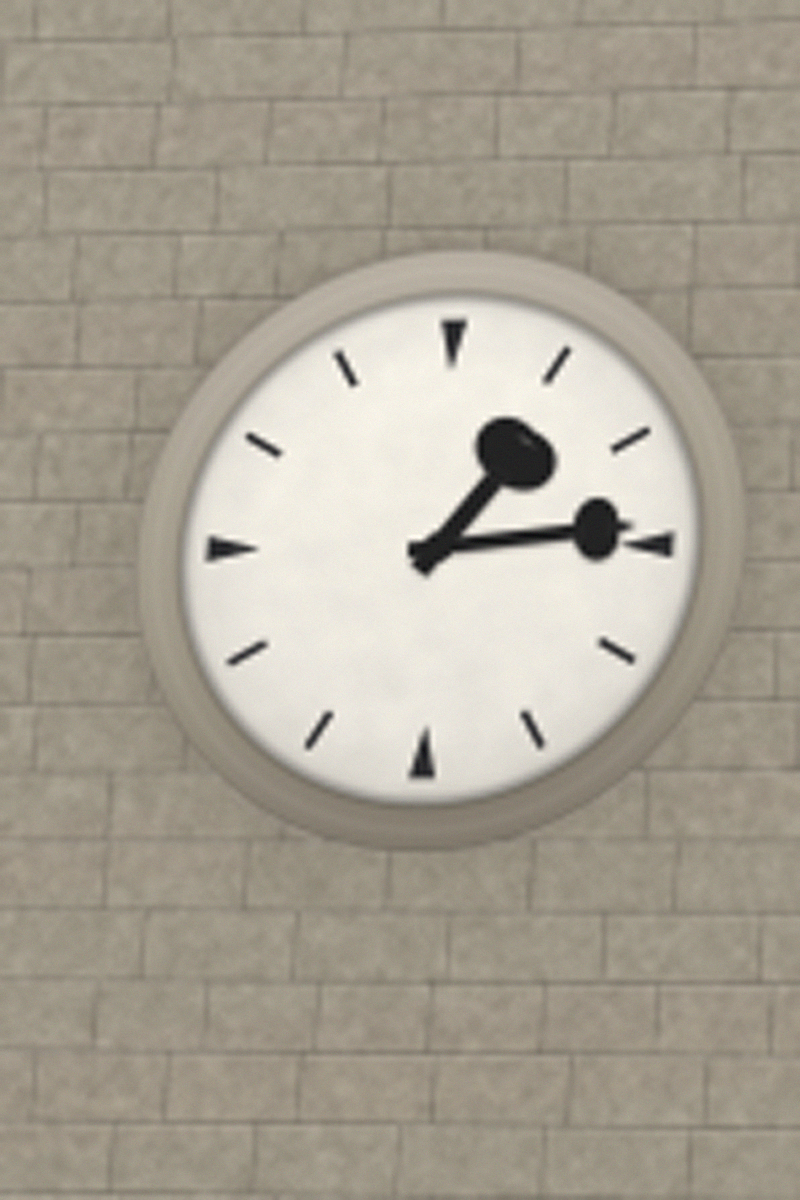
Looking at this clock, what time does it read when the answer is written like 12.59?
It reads 1.14
